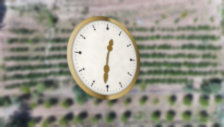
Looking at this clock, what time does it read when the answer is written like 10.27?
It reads 12.31
